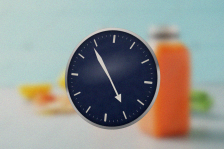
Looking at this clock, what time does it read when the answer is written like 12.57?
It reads 4.54
